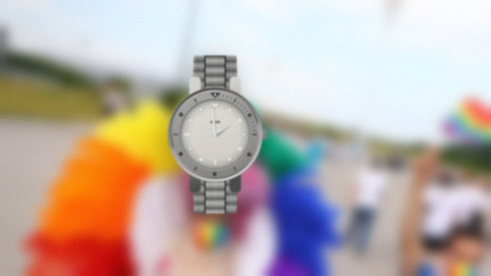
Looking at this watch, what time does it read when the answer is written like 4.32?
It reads 1.59
